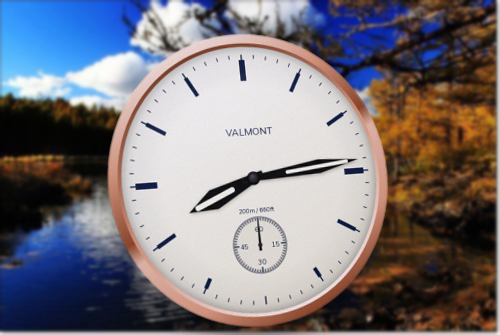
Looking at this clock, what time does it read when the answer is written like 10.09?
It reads 8.14
